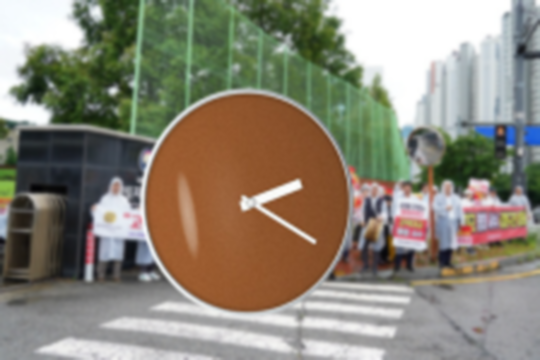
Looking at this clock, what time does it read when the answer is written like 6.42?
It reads 2.20
